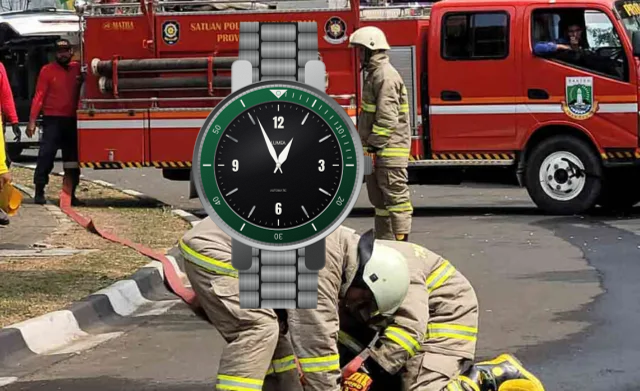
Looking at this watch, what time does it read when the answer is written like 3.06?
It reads 12.56
